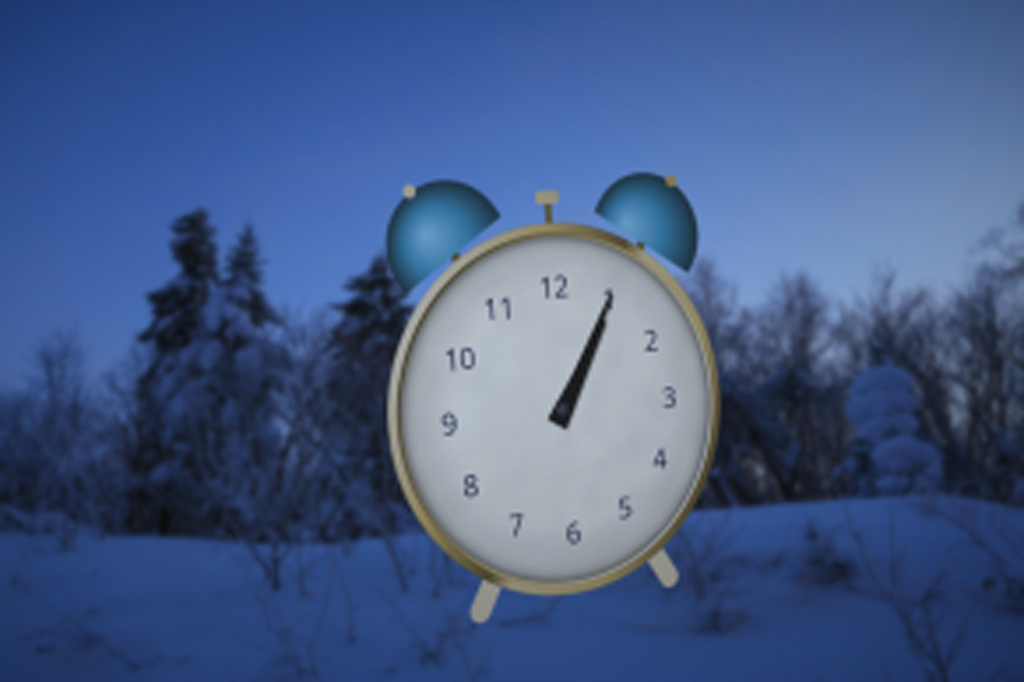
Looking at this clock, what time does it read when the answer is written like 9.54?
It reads 1.05
